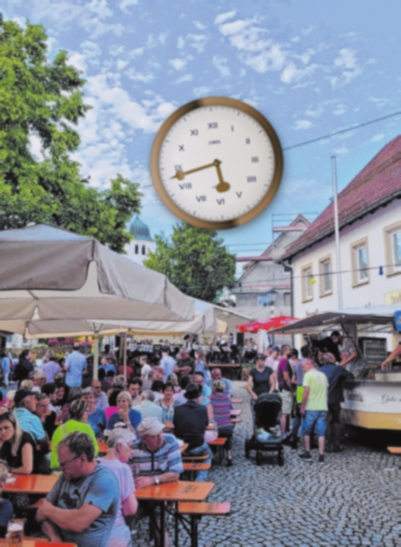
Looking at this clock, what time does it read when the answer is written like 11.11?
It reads 5.43
